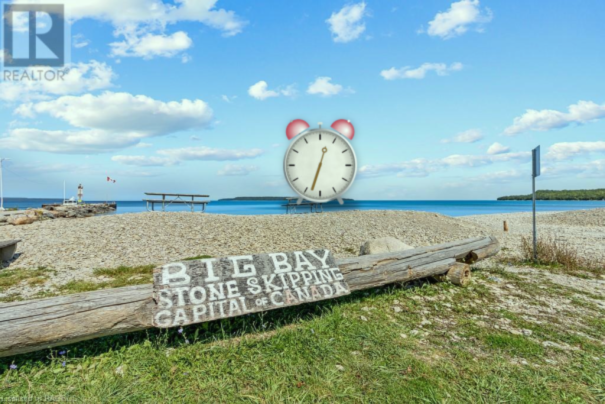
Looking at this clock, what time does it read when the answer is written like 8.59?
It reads 12.33
